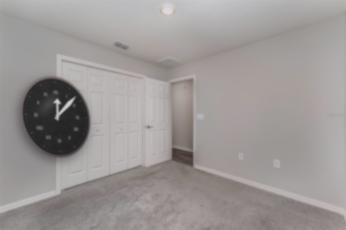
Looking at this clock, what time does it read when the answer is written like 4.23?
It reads 12.08
